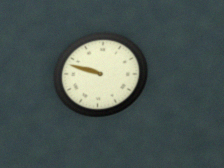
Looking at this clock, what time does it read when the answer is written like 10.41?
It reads 9.48
